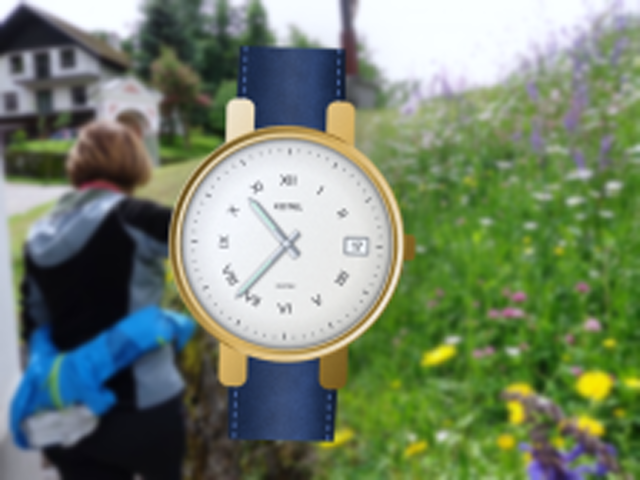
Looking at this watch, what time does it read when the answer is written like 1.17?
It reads 10.37
